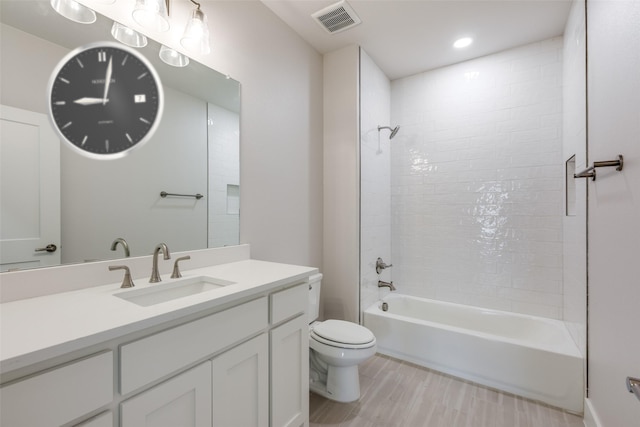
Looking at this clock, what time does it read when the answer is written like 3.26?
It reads 9.02
